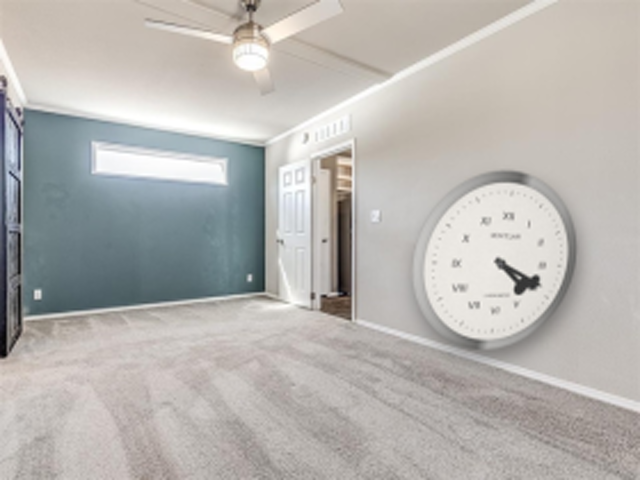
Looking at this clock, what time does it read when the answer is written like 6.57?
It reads 4.19
